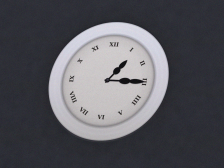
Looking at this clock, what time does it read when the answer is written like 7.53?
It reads 1.15
